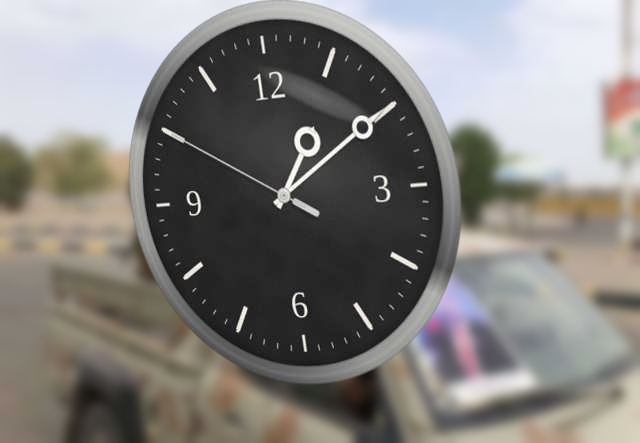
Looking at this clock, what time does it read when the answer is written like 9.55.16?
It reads 1.09.50
